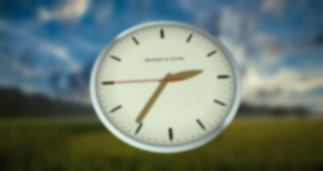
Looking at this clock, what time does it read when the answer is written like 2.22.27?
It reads 2.35.45
